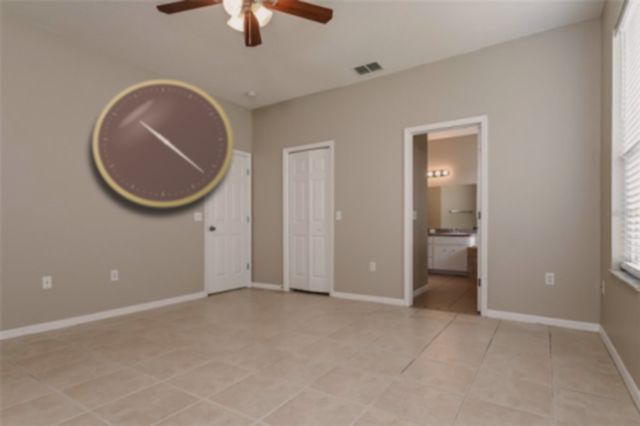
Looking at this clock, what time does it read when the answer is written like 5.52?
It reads 10.22
